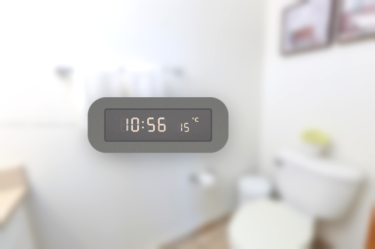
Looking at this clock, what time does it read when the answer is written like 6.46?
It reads 10.56
